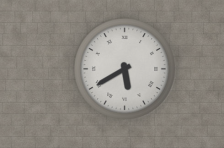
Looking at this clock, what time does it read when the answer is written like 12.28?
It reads 5.40
